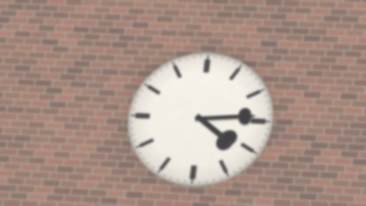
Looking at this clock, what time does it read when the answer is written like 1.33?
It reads 4.14
